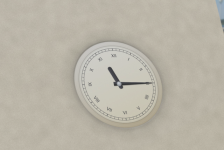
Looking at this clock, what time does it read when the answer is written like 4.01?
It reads 11.15
